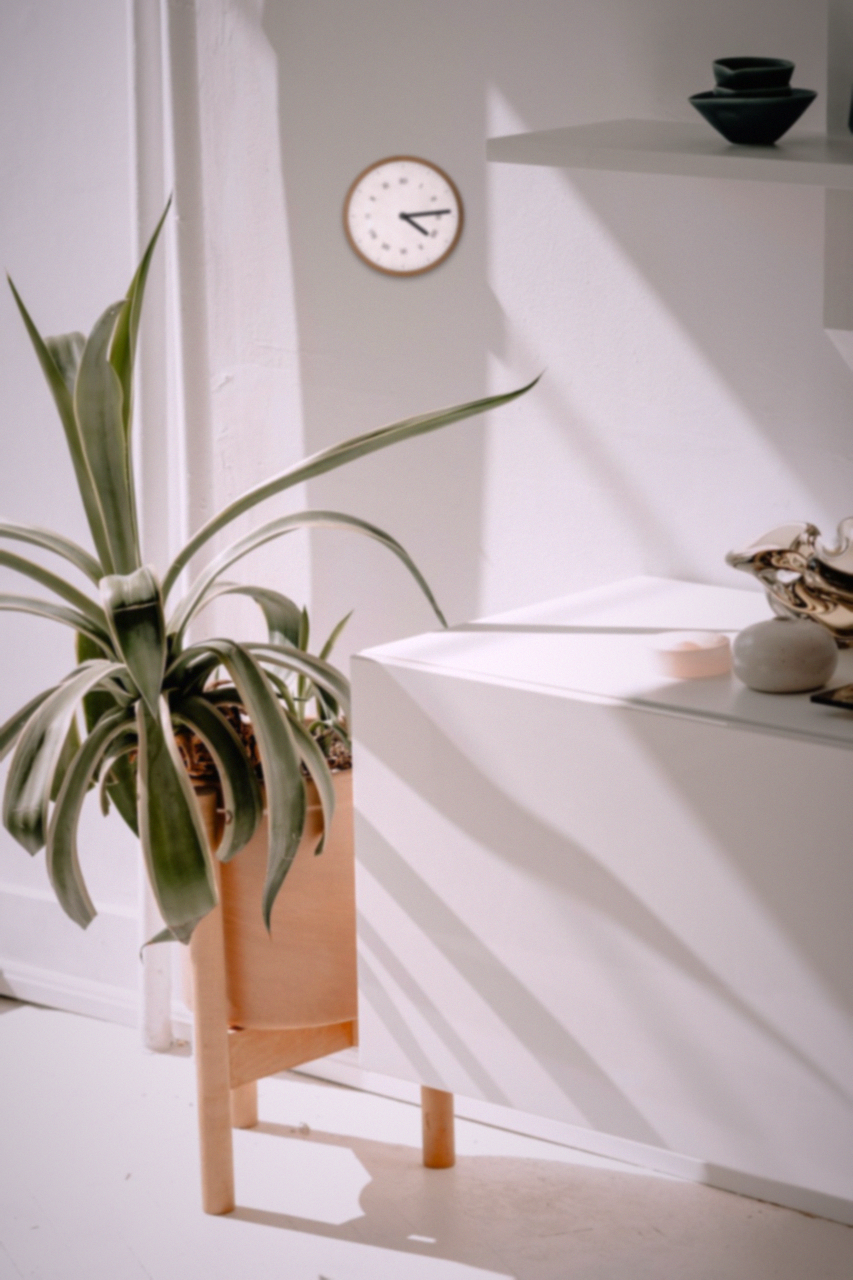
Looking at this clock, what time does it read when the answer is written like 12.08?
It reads 4.14
